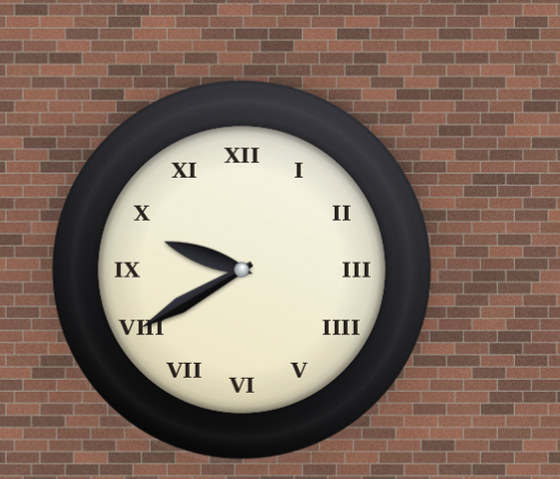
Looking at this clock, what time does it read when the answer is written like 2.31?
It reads 9.40
